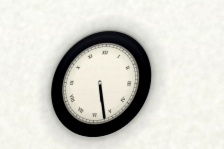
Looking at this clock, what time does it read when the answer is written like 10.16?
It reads 5.27
